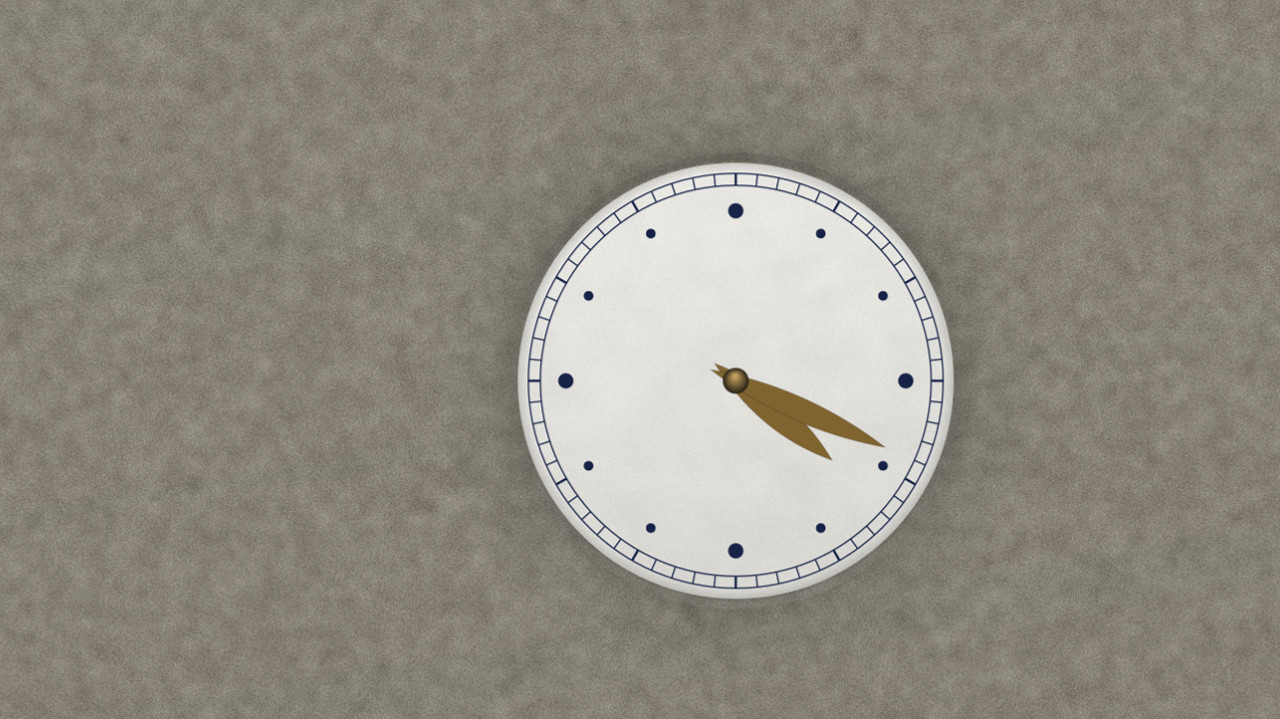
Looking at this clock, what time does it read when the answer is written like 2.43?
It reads 4.19
